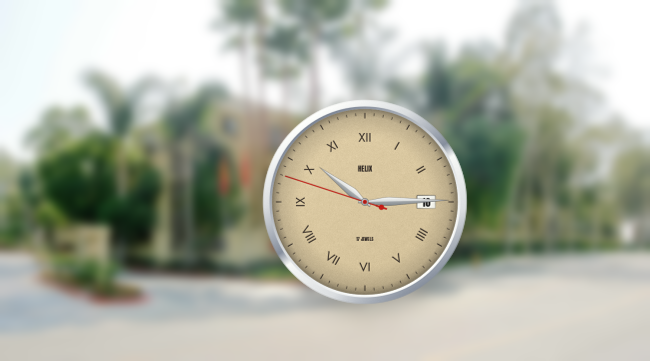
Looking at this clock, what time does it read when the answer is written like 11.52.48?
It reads 10.14.48
